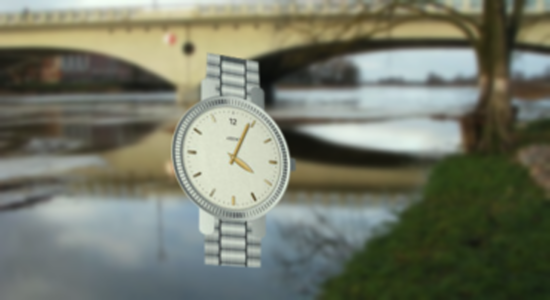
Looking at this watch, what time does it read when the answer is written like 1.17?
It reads 4.04
